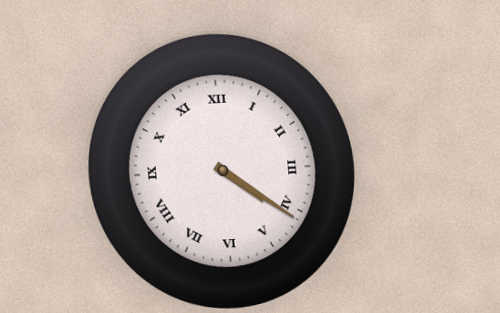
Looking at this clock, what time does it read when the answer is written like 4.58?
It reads 4.21
